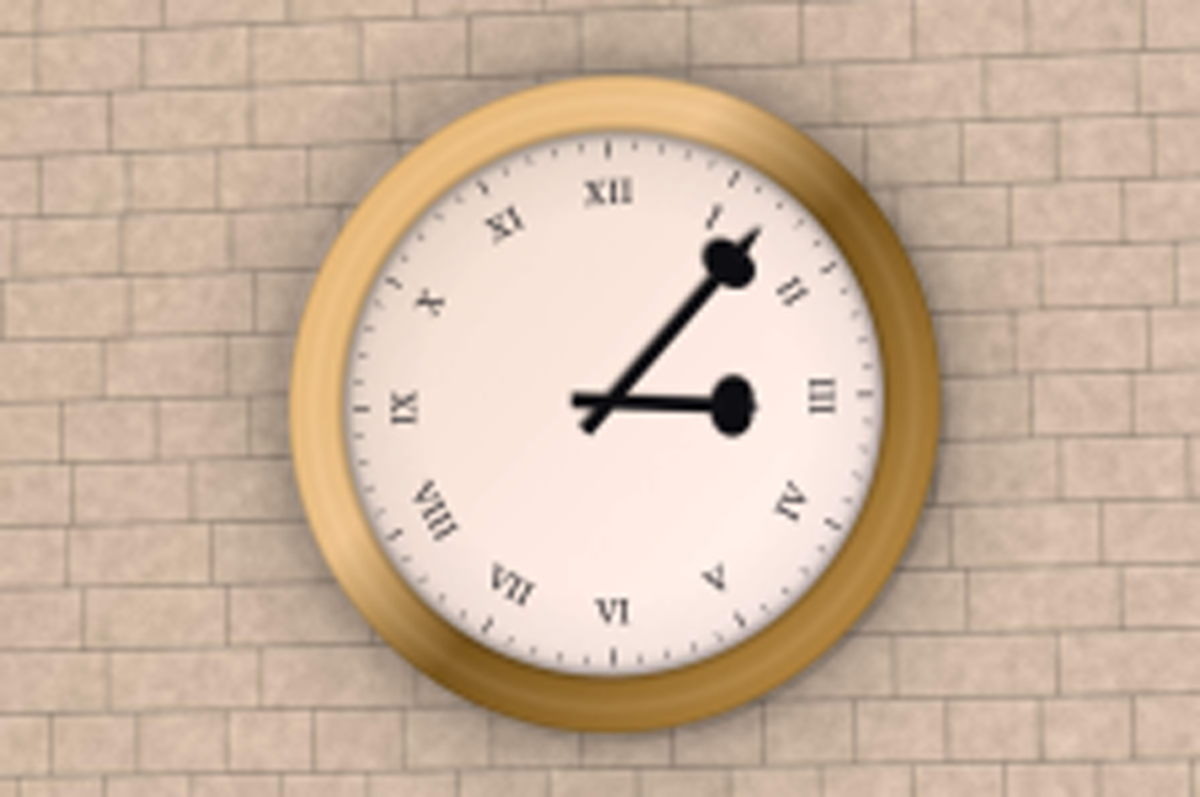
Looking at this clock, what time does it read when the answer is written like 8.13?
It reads 3.07
